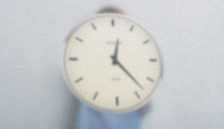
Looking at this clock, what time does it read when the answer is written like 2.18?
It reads 12.23
